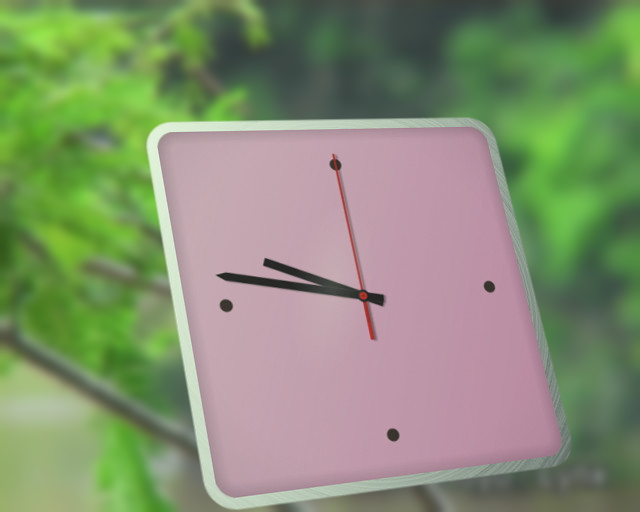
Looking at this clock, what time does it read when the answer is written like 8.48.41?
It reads 9.47.00
